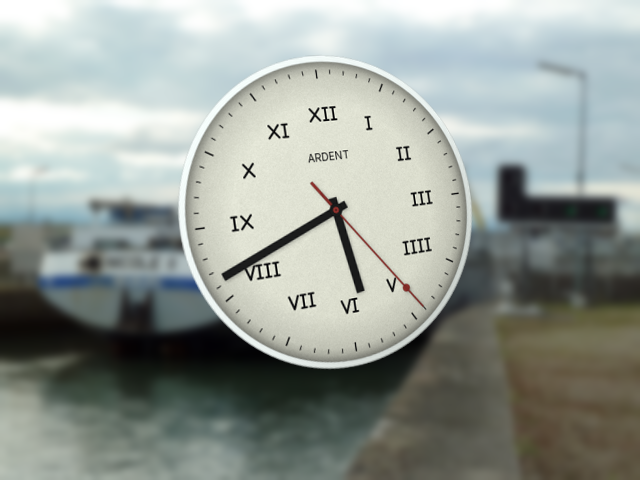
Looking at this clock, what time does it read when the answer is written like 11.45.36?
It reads 5.41.24
